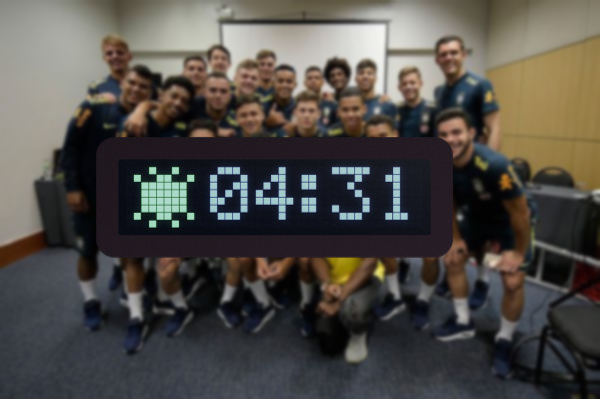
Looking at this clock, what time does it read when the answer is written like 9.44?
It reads 4.31
